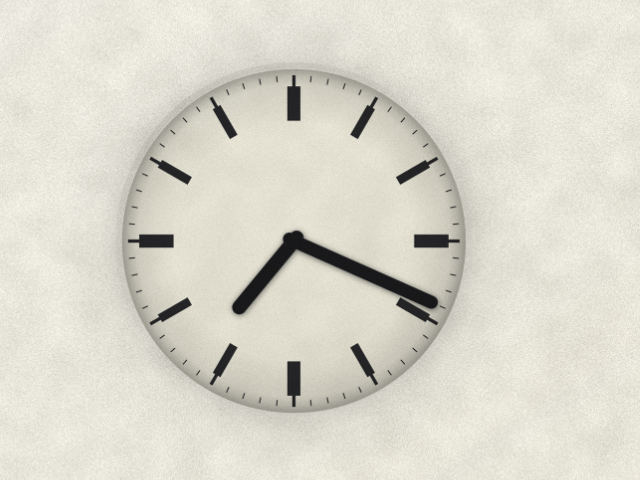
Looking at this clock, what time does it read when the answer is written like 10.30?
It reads 7.19
